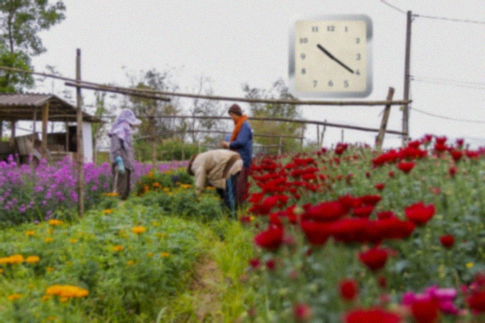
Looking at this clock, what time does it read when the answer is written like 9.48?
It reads 10.21
